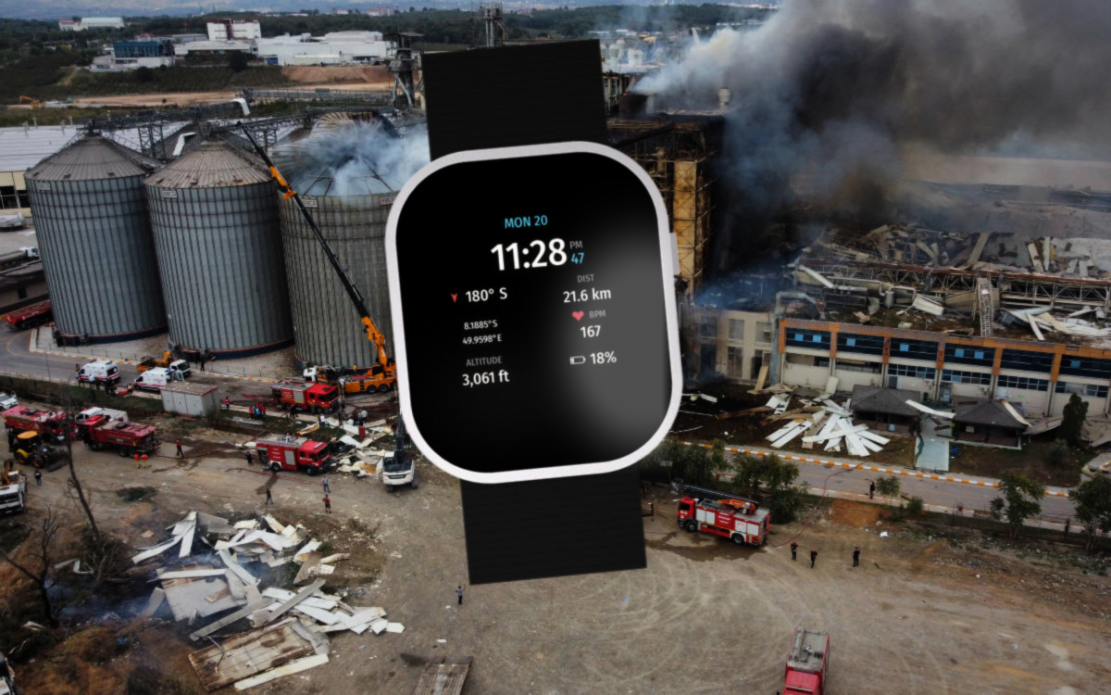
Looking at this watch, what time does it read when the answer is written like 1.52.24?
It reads 11.28.47
